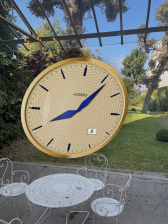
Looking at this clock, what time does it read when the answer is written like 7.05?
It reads 8.06
